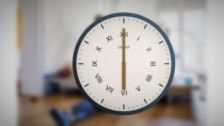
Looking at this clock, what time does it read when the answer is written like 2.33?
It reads 6.00
